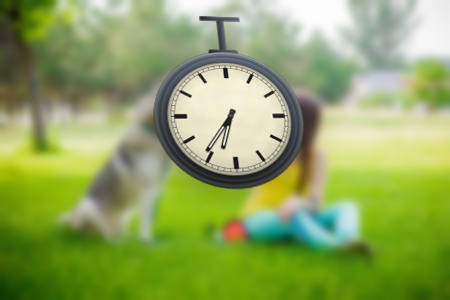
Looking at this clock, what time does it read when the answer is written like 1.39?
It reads 6.36
